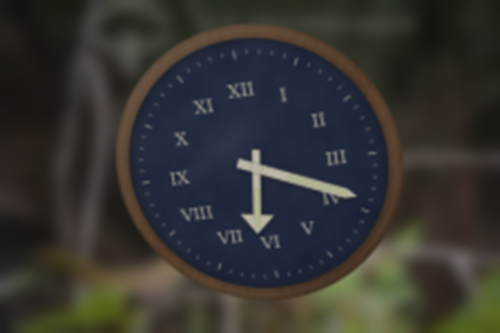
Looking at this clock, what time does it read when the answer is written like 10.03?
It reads 6.19
